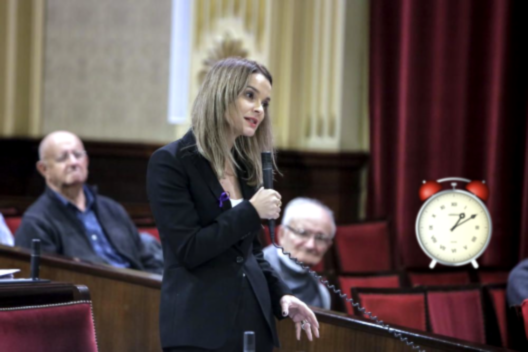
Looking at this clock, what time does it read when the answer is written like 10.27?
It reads 1.10
